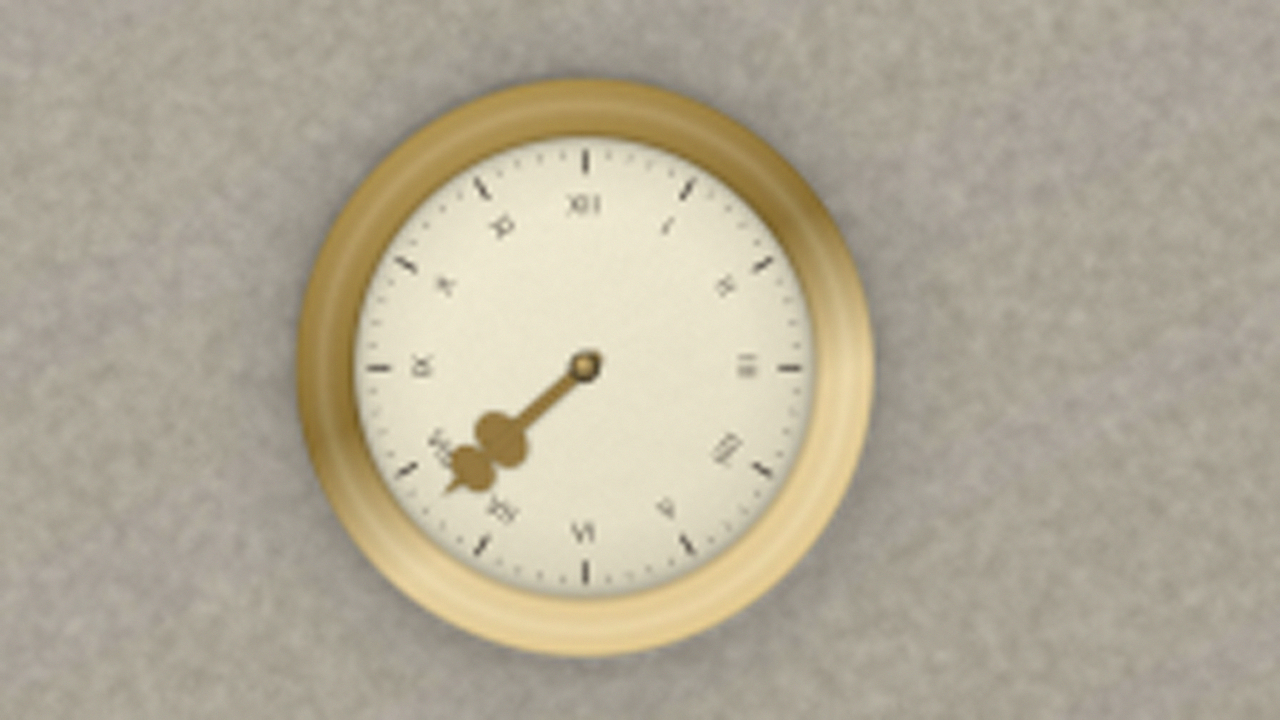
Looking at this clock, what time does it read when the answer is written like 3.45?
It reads 7.38
